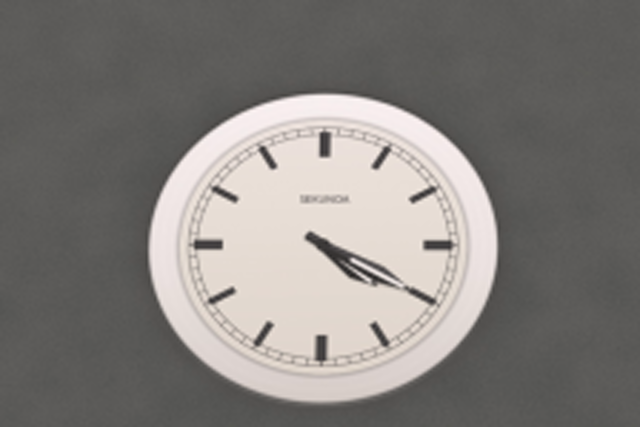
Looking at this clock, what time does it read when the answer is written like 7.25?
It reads 4.20
